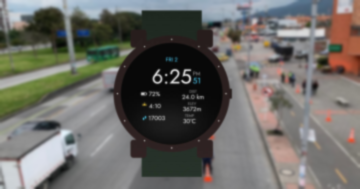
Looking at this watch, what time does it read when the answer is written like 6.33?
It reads 6.25
